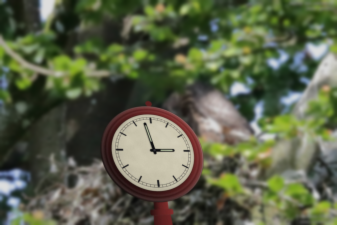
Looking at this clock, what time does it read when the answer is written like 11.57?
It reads 2.58
